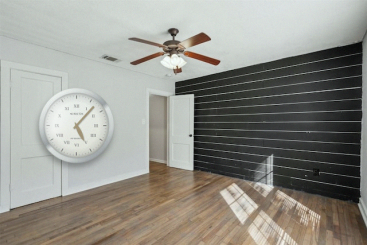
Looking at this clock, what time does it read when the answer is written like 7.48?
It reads 5.07
